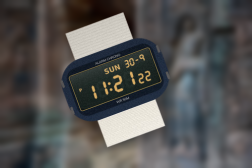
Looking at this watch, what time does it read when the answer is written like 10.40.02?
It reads 11.21.22
